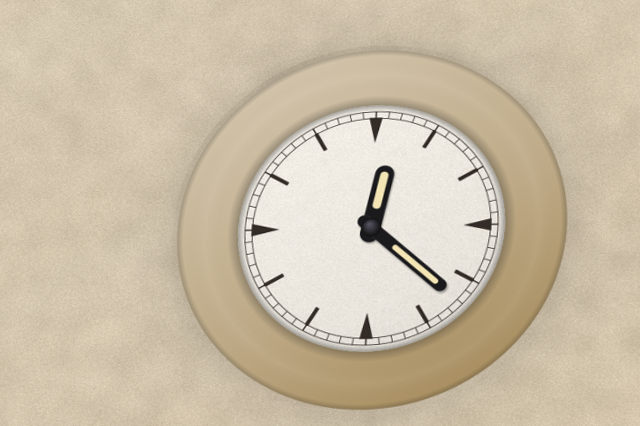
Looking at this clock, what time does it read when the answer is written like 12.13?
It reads 12.22
